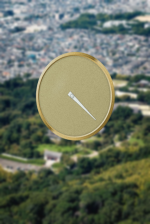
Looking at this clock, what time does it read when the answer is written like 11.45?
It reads 4.22
